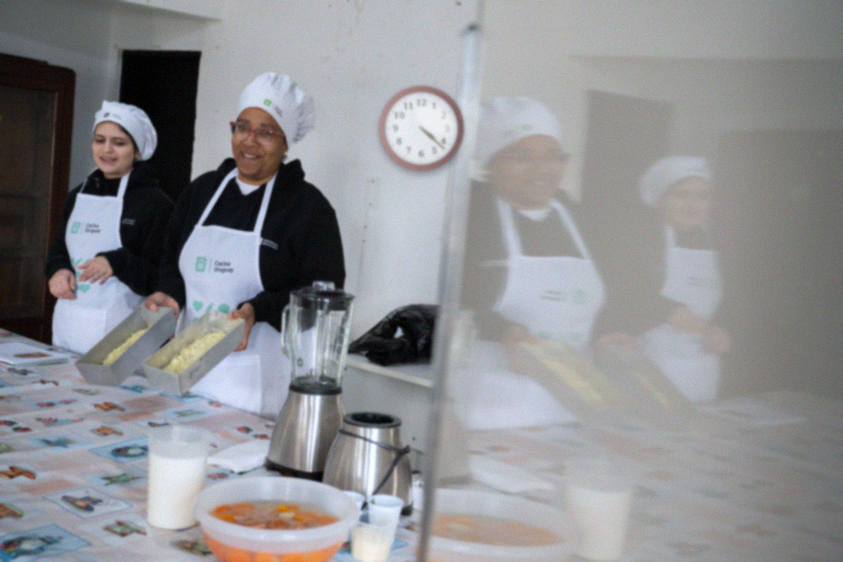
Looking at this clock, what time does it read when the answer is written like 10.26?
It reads 4.22
